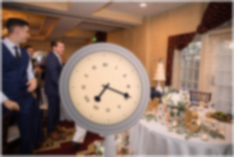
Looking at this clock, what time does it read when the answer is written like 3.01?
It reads 7.19
